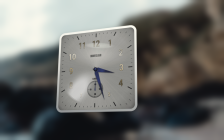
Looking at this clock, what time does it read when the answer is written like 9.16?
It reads 3.27
